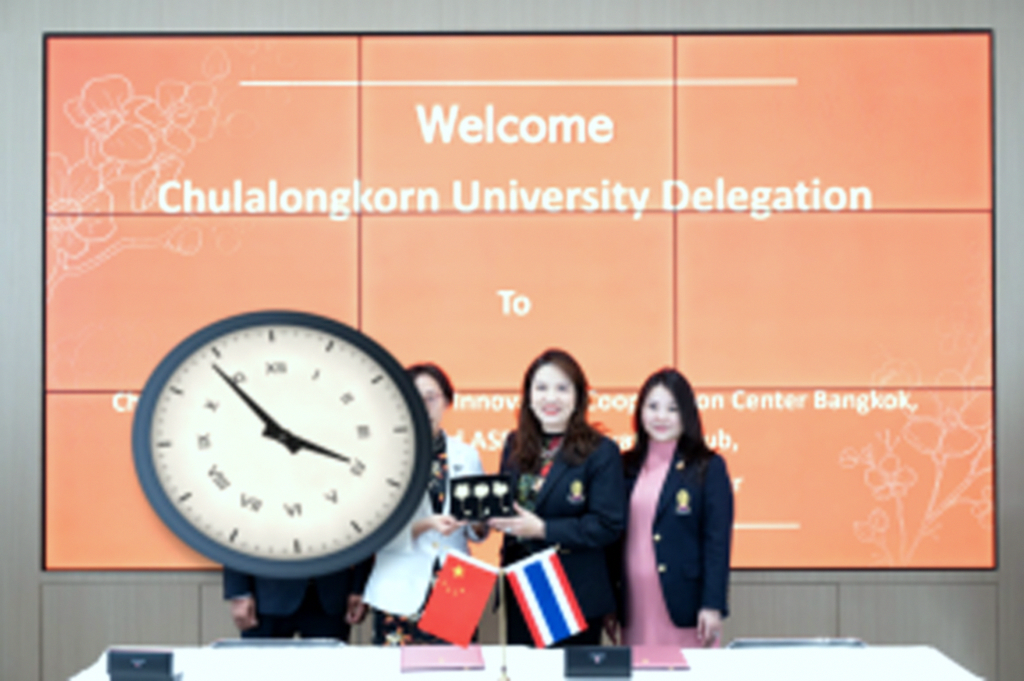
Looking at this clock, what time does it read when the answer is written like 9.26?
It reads 3.54
